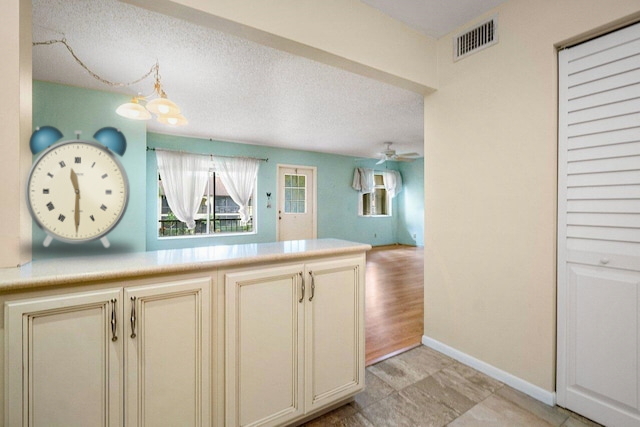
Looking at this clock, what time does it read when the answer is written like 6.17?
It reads 11.30
